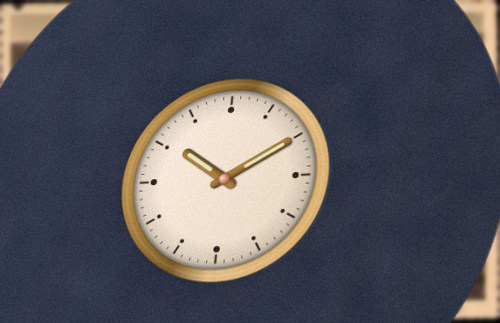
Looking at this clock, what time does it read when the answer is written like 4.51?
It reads 10.10
